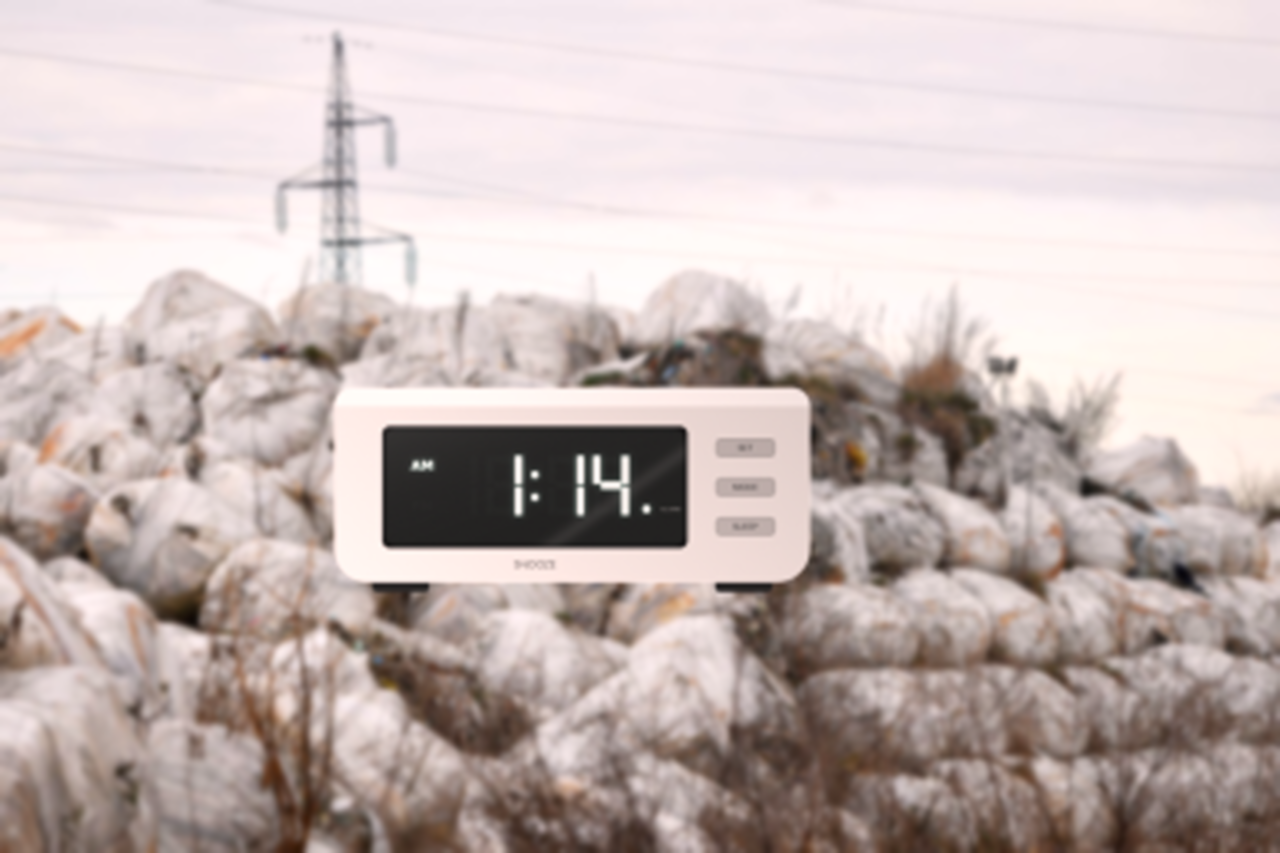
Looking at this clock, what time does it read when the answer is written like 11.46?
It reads 1.14
